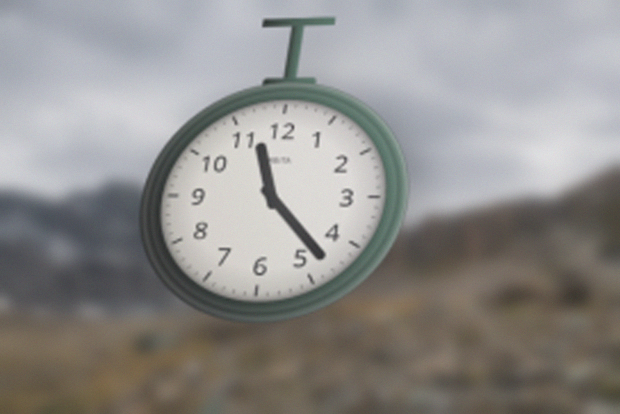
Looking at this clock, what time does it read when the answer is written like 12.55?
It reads 11.23
